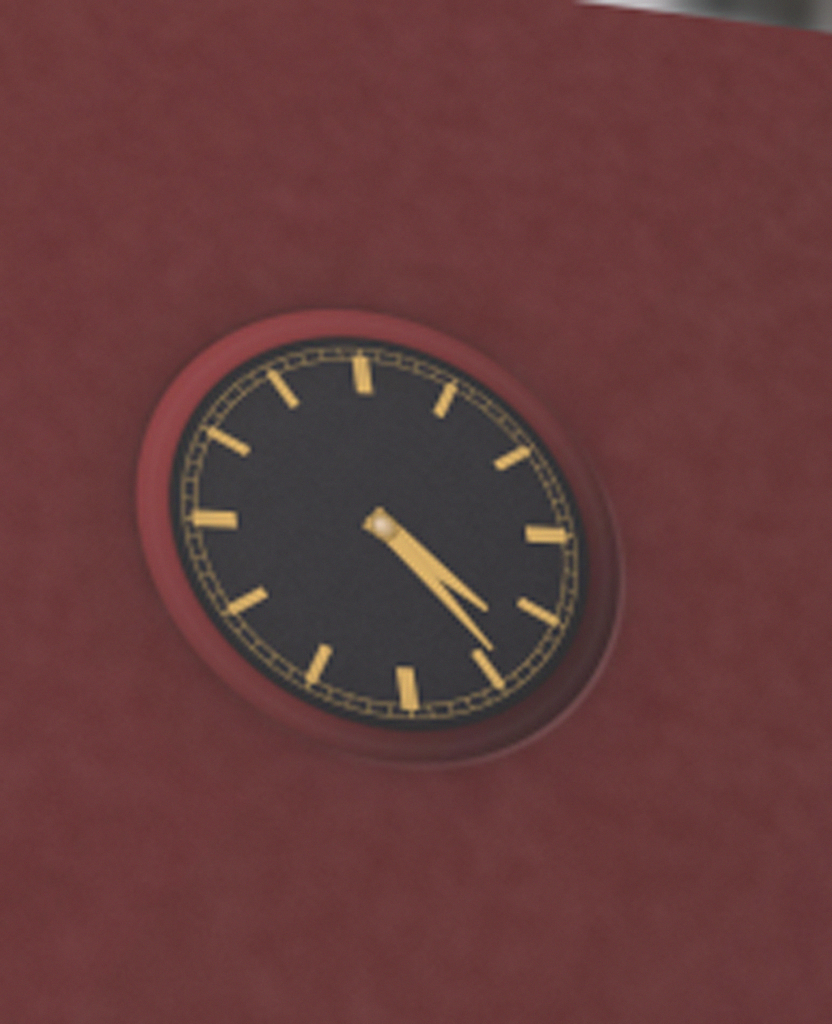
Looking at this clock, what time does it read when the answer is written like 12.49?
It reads 4.24
